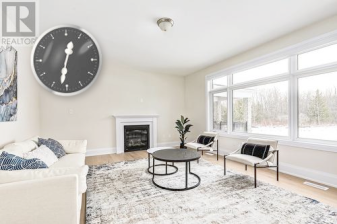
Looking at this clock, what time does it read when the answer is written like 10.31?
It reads 12.32
